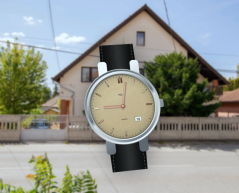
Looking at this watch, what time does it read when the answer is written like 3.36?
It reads 9.02
